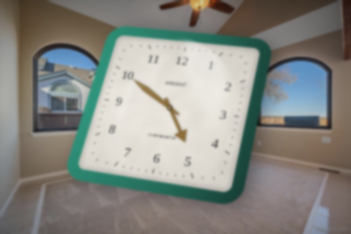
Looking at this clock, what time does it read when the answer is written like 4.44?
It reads 4.50
